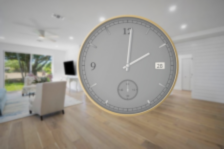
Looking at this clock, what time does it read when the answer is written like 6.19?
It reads 2.01
